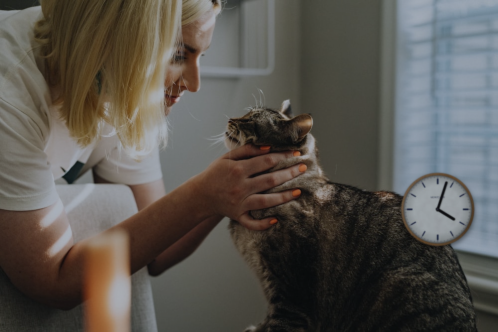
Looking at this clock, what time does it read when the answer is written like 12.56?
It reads 4.03
